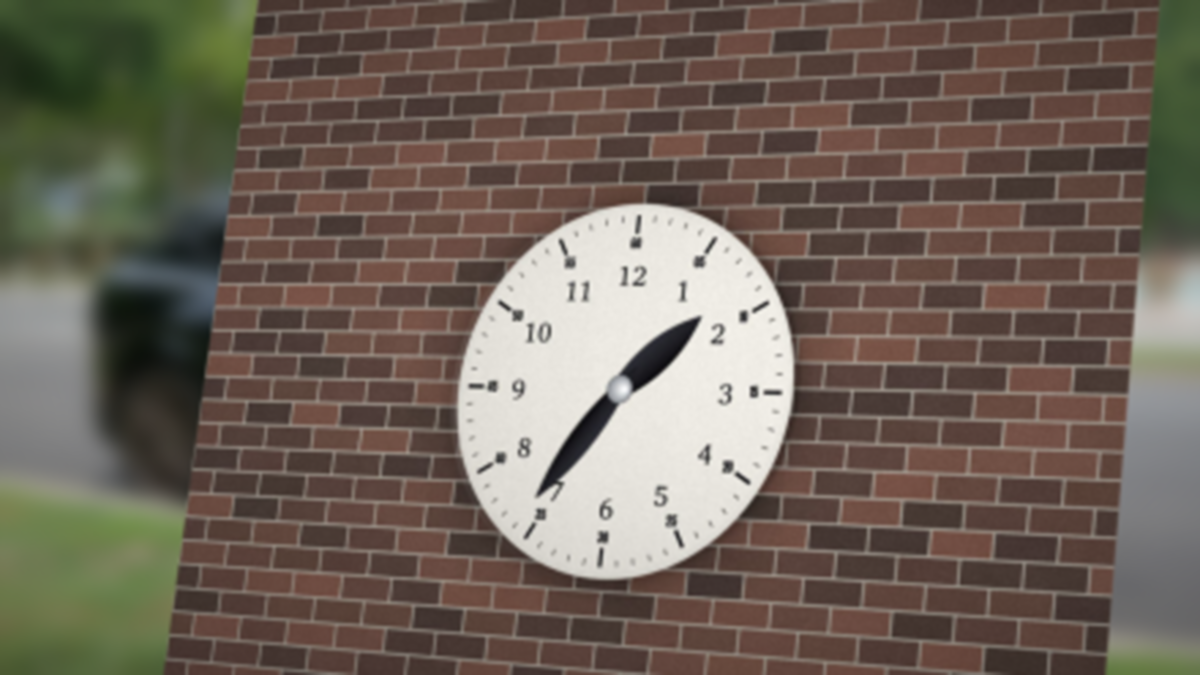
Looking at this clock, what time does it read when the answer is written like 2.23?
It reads 1.36
